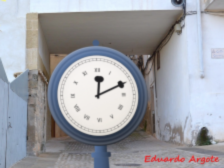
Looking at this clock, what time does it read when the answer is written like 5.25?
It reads 12.11
